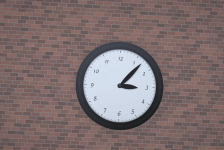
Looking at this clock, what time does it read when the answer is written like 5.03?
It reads 3.07
